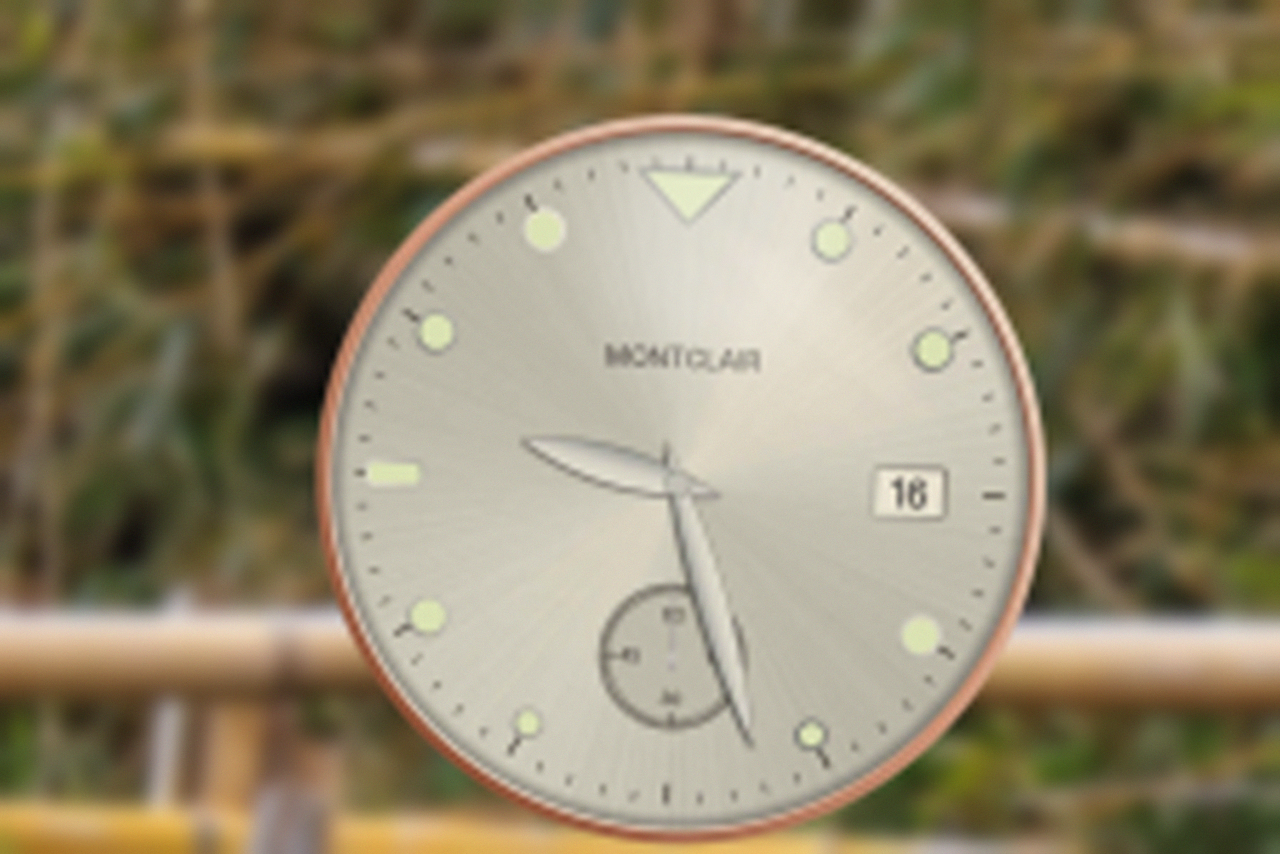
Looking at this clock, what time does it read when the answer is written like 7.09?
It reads 9.27
